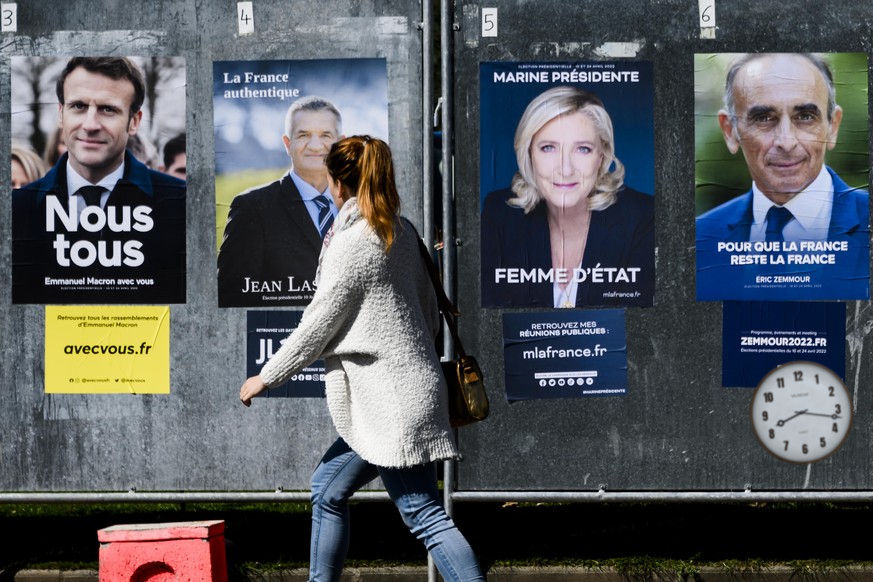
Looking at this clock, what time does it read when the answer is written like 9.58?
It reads 8.17
